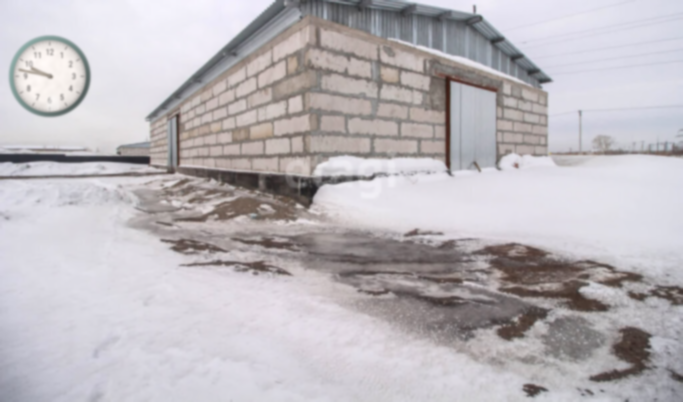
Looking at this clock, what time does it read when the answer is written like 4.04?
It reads 9.47
